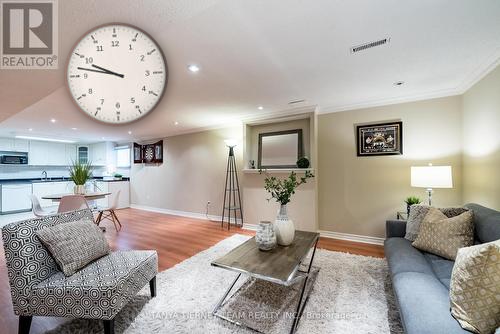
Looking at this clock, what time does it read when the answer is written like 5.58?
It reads 9.47
